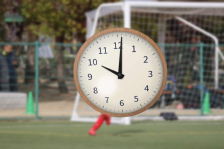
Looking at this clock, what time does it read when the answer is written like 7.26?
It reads 10.01
